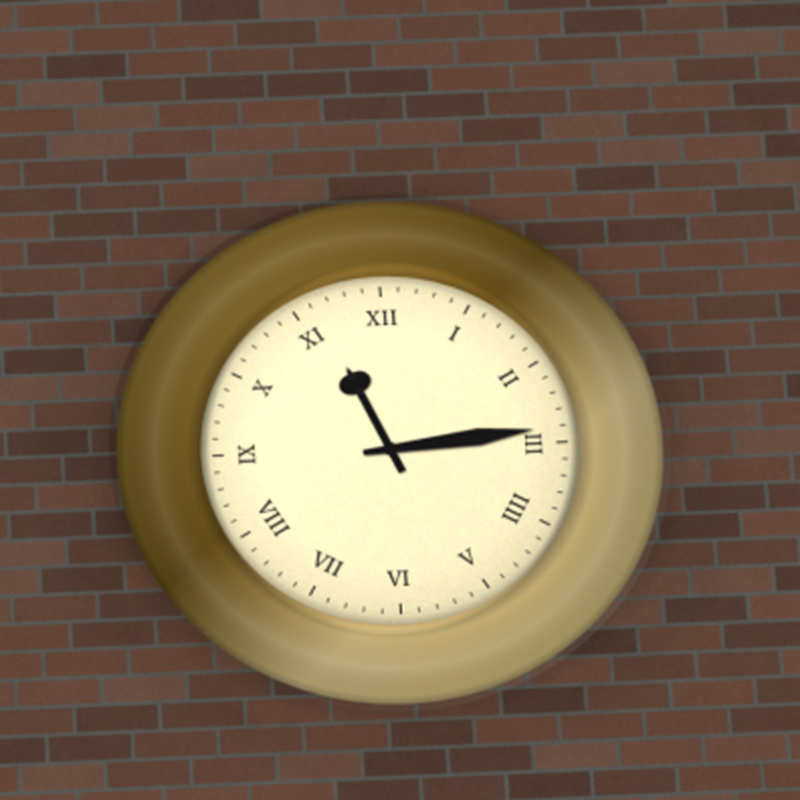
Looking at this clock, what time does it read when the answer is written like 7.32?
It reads 11.14
